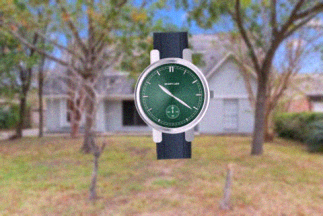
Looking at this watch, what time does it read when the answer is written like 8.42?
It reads 10.21
